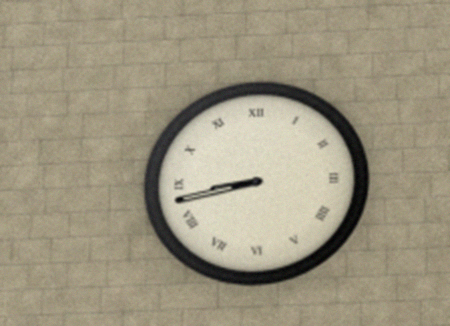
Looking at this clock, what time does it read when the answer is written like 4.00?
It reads 8.43
